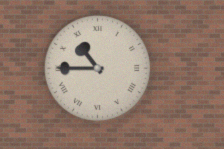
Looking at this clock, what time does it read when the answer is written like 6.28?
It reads 10.45
